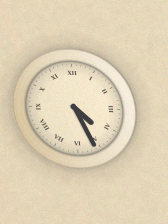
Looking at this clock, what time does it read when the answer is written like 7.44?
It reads 4.26
